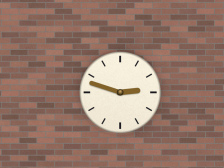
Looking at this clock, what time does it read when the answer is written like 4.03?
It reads 2.48
